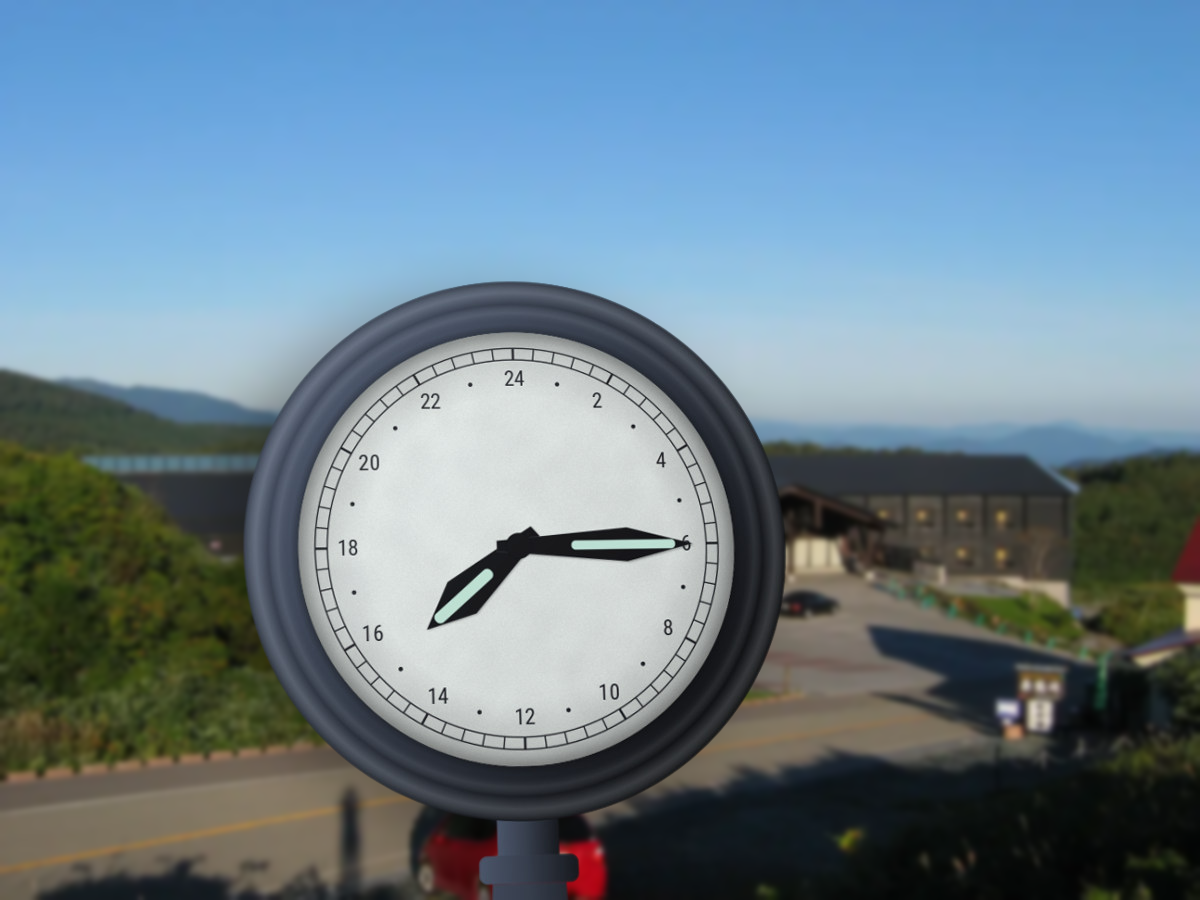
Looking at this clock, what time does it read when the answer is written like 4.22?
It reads 15.15
